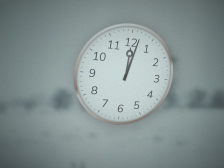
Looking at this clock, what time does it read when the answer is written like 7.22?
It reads 12.02
